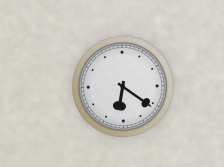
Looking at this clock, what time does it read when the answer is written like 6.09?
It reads 6.21
